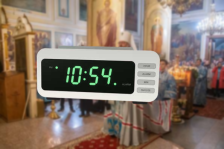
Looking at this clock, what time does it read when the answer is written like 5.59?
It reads 10.54
